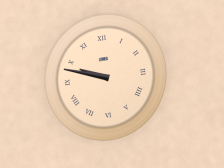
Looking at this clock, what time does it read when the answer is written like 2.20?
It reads 9.48
